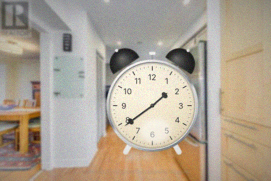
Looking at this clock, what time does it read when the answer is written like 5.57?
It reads 1.39
